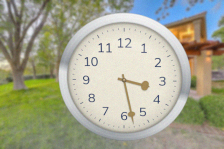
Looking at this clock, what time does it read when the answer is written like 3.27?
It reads 3.28
